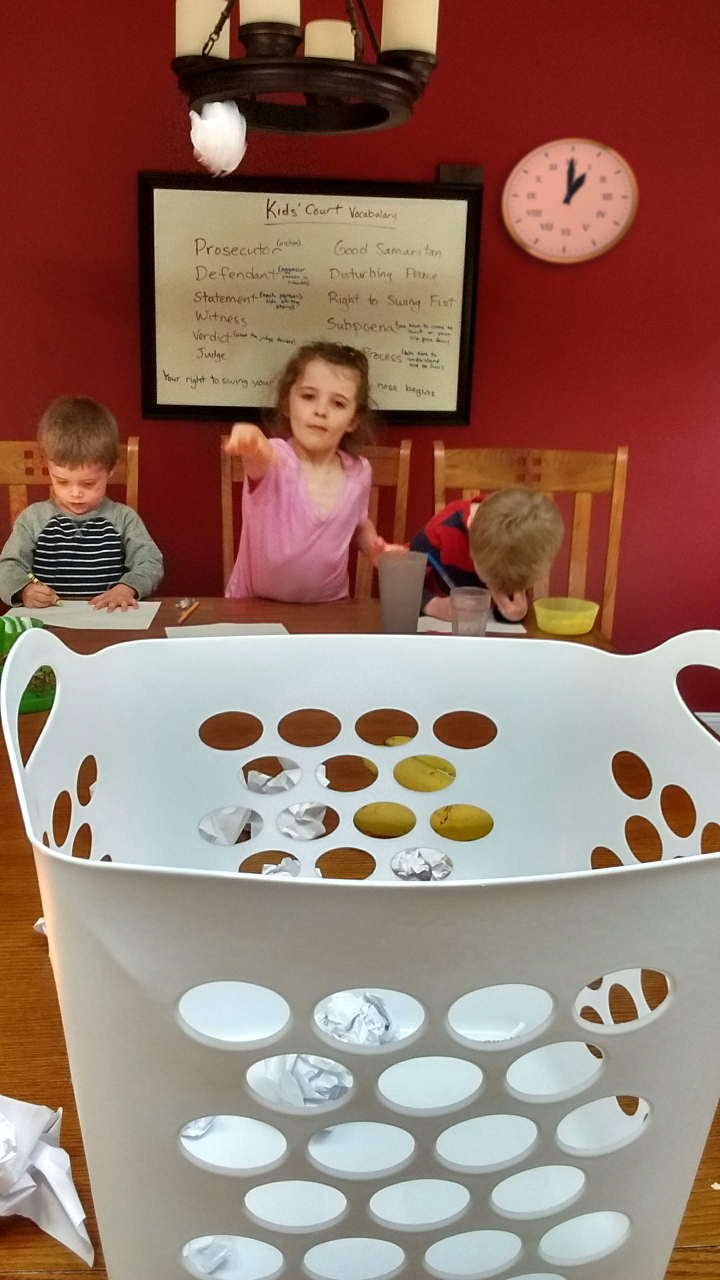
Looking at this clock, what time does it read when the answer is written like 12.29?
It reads 1.00
